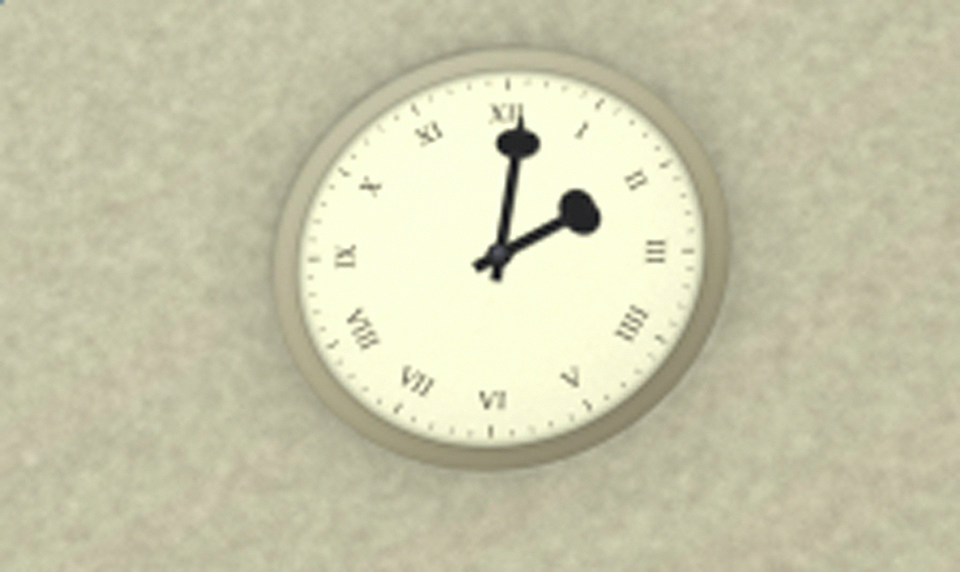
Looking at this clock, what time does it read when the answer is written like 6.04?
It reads 2.01
